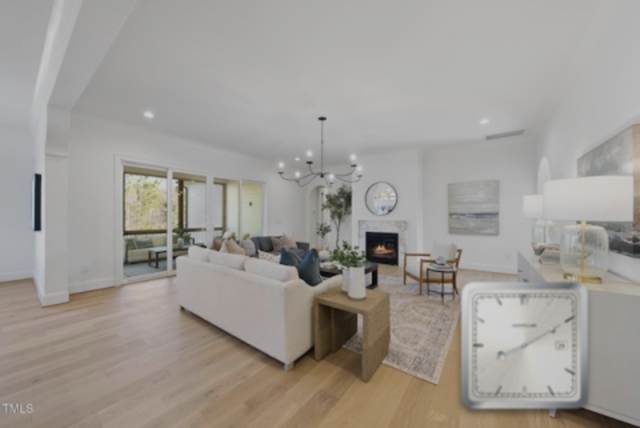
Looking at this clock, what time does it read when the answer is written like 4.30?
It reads 8.10
